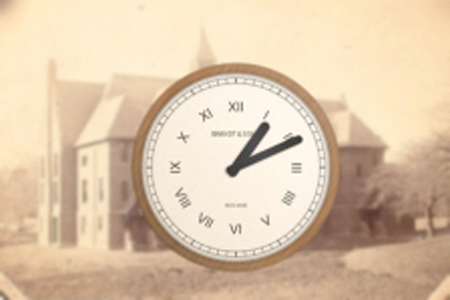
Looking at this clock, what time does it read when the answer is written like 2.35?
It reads 1.11
